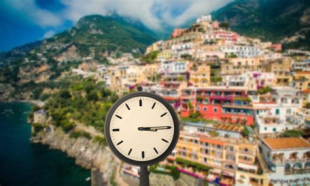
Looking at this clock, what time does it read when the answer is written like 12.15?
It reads 3.15
